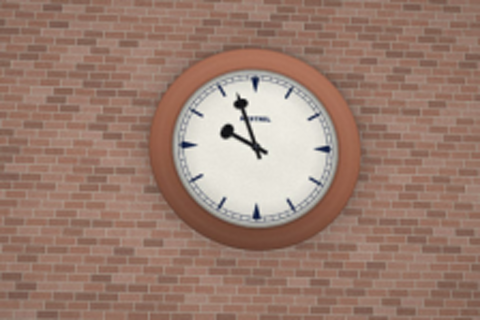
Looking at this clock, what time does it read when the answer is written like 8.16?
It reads 9.57
